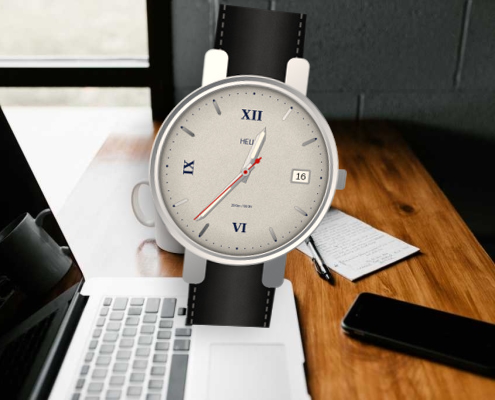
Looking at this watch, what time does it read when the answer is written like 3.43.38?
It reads 12.36.37
